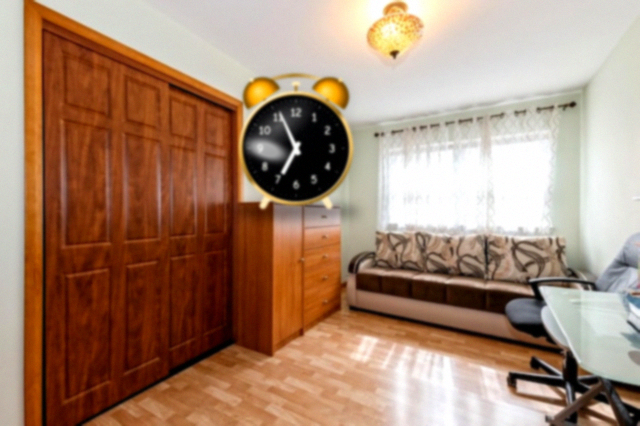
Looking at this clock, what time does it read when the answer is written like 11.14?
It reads 6.56
